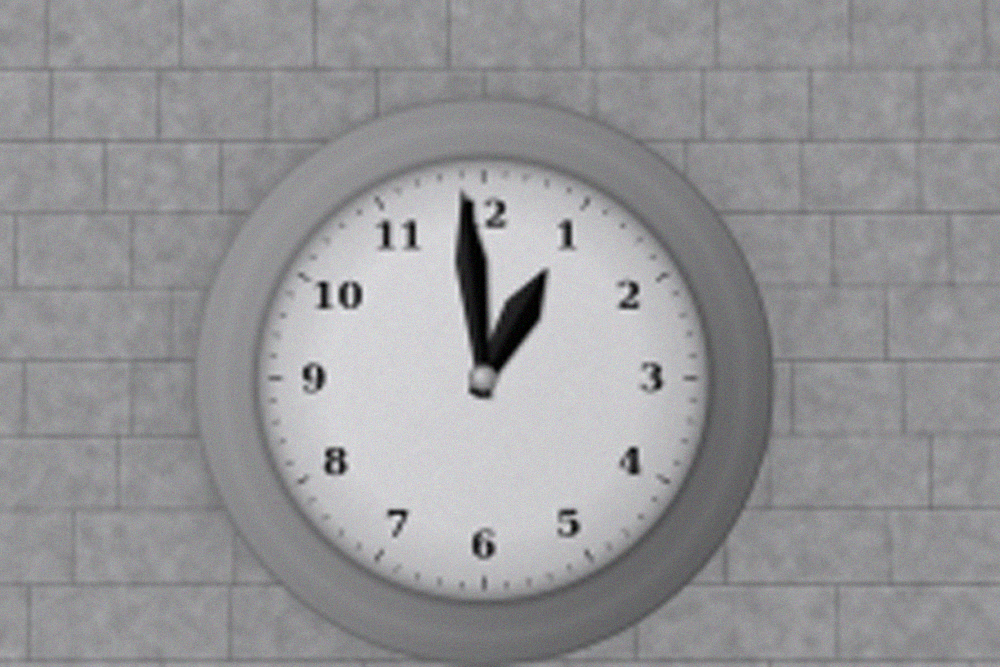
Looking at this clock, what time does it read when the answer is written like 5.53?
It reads 12.59
